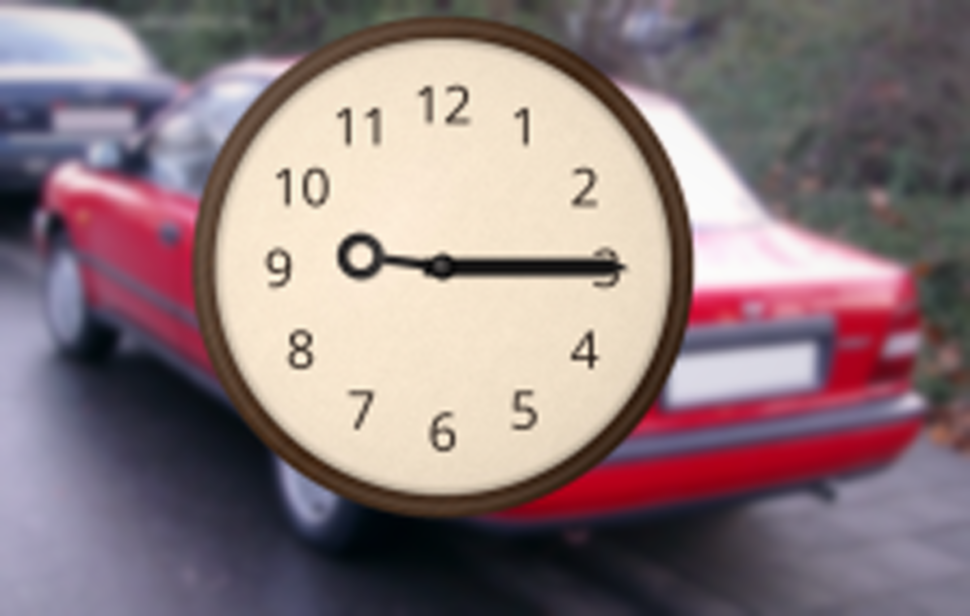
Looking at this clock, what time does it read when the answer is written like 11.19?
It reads 9.15
